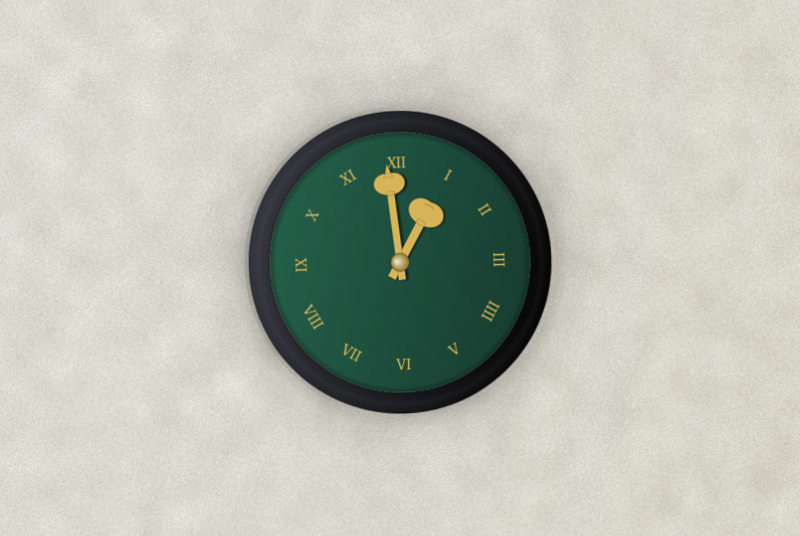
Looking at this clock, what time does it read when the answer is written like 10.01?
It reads 12.59
